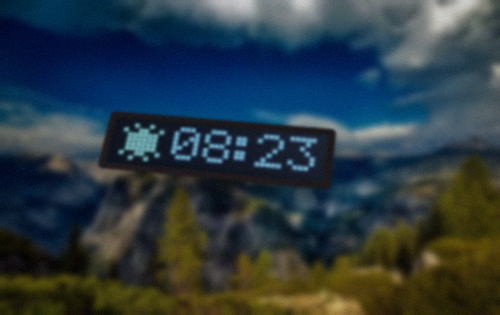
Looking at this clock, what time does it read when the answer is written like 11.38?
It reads 8.23
